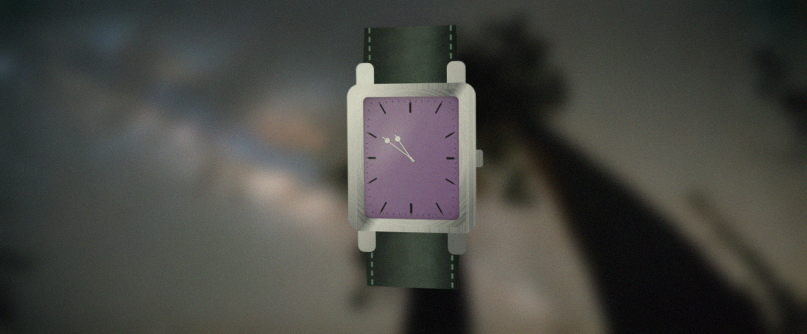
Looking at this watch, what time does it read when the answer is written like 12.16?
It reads 10.51
